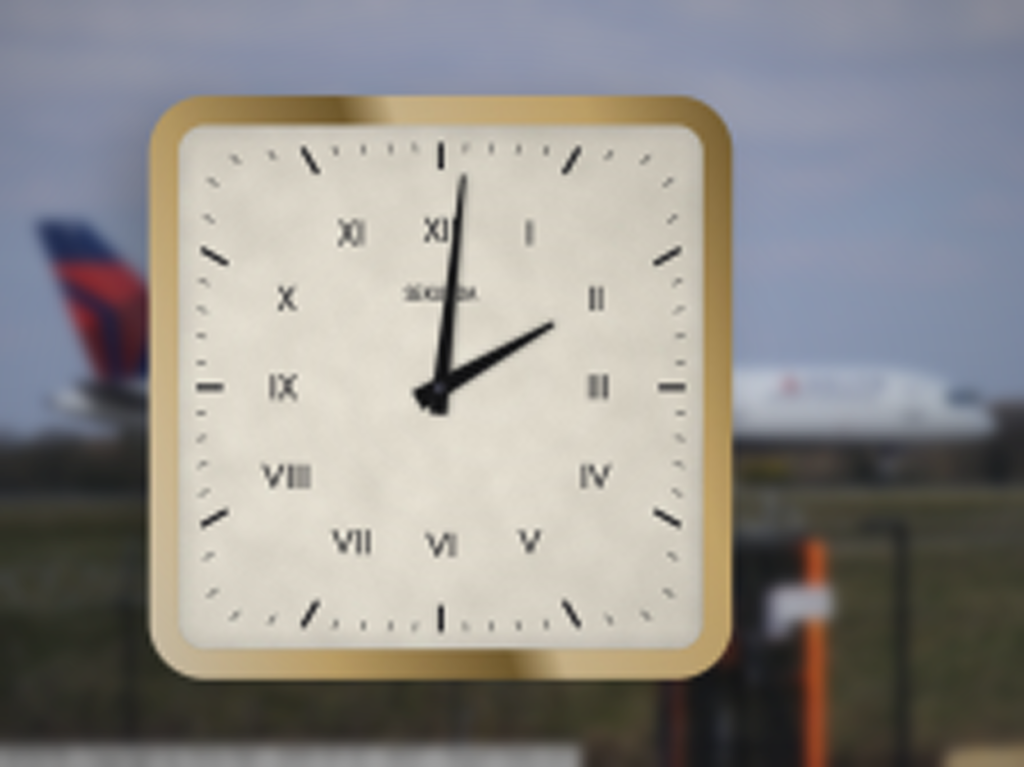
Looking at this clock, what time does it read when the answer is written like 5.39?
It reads 2.01
